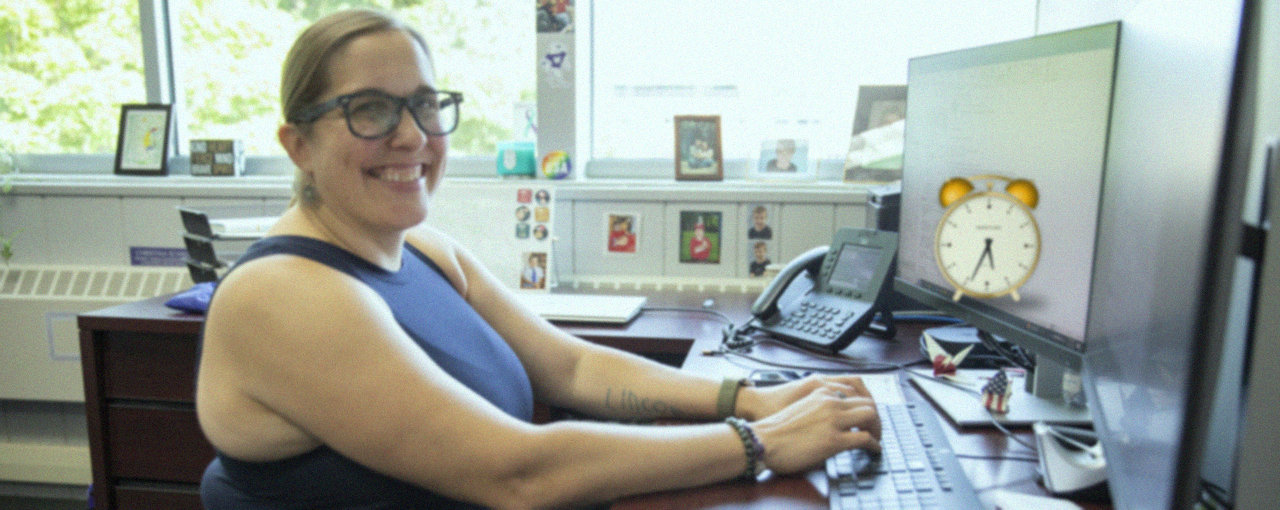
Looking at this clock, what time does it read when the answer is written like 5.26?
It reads 5.34
